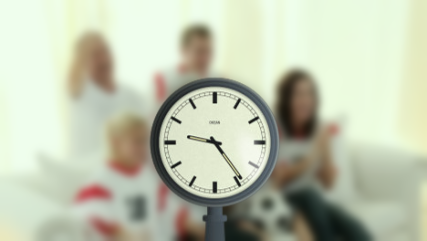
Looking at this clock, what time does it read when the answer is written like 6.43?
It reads 9.24
